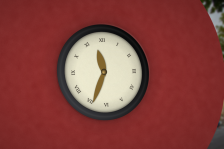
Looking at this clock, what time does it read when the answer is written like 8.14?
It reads 11.34
